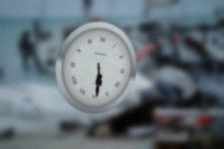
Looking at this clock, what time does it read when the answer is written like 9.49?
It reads 5.29
